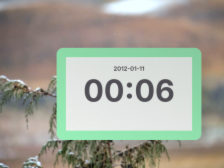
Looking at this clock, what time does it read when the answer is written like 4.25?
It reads 0.06
